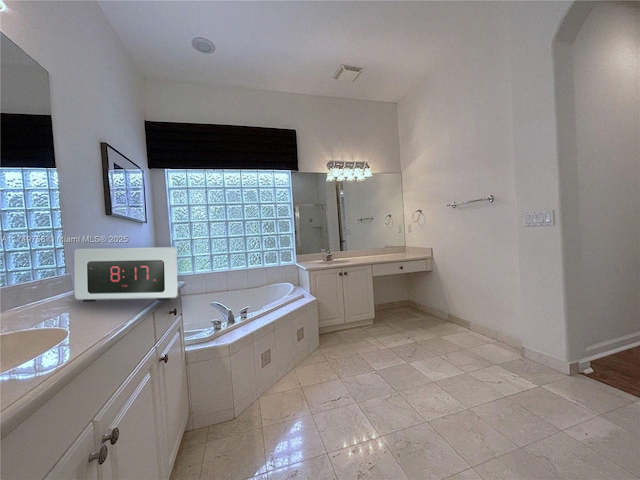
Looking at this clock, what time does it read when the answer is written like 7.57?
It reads 8.17
